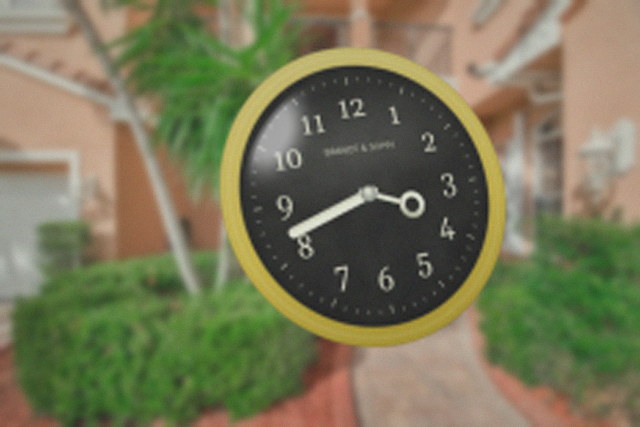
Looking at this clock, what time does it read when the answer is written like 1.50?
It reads 3.42
